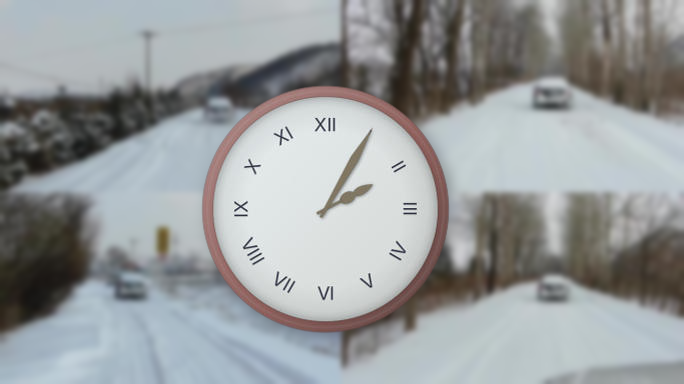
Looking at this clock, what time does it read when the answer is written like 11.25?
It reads 2.05
